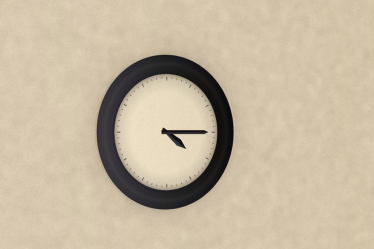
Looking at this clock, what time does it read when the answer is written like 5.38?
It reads 4.15
